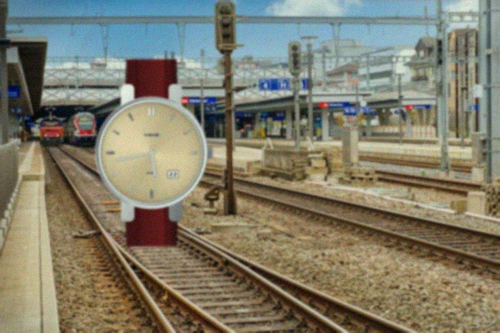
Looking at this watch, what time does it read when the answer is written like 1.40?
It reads 5.43
